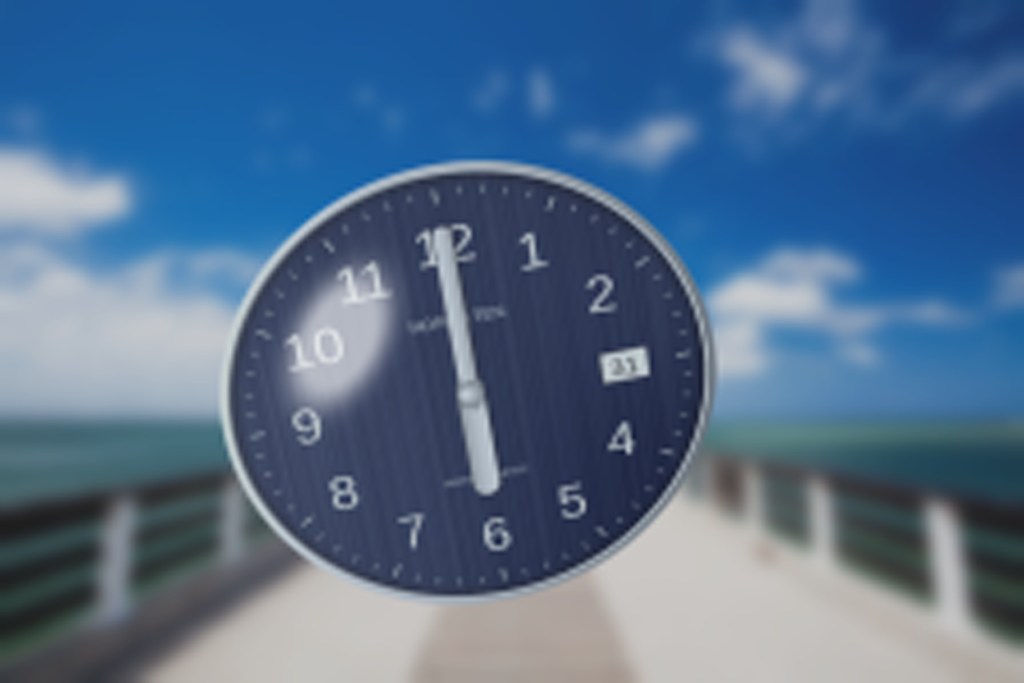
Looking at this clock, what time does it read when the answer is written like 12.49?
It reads 6.00
